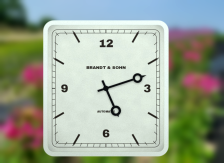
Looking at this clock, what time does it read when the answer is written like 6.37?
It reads 5.12
